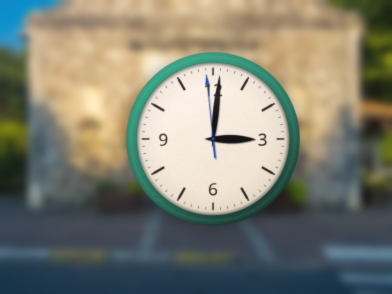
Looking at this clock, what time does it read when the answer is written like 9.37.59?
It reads 3.00.59
